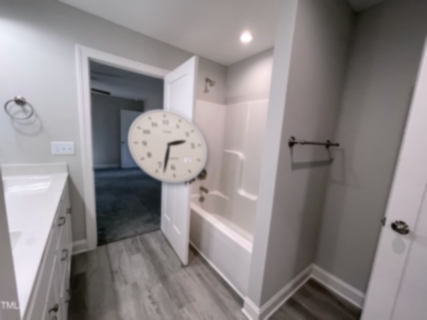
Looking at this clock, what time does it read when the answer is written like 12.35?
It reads 2.33
